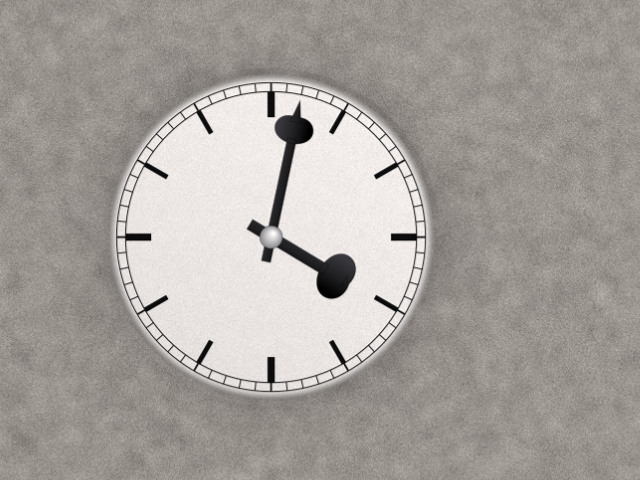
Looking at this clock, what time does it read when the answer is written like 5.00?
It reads 4.02
